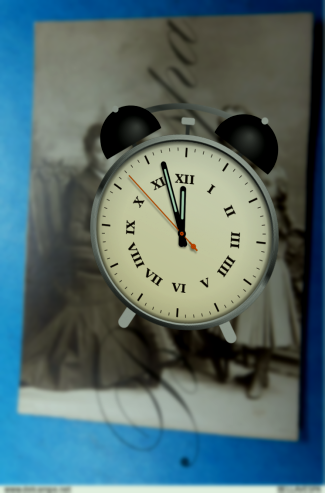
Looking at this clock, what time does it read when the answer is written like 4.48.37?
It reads 11.56.52
